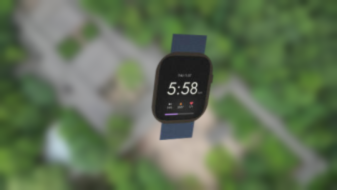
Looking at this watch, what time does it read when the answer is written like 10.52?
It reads 5.58
